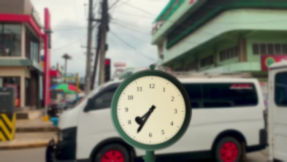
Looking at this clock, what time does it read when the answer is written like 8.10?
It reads 7.35
